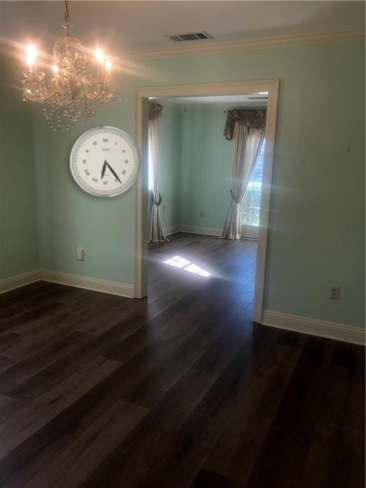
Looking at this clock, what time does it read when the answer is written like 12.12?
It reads 6.24
